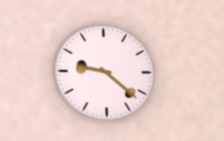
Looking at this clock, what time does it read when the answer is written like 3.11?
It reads 9.22
